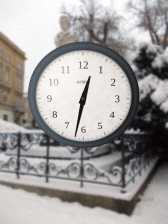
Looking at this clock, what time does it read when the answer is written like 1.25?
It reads 12.32
